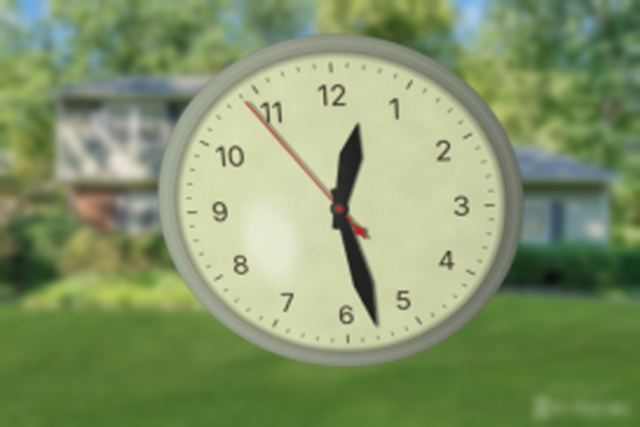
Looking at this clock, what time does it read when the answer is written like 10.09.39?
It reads 12.27.54
